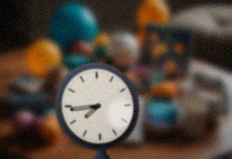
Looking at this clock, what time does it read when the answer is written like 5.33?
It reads 7.44
